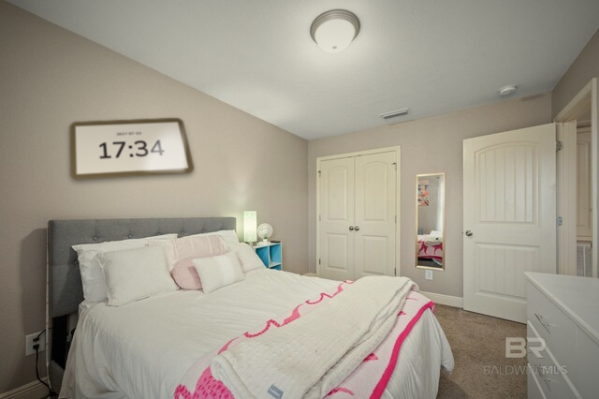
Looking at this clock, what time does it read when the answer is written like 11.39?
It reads 17.34
